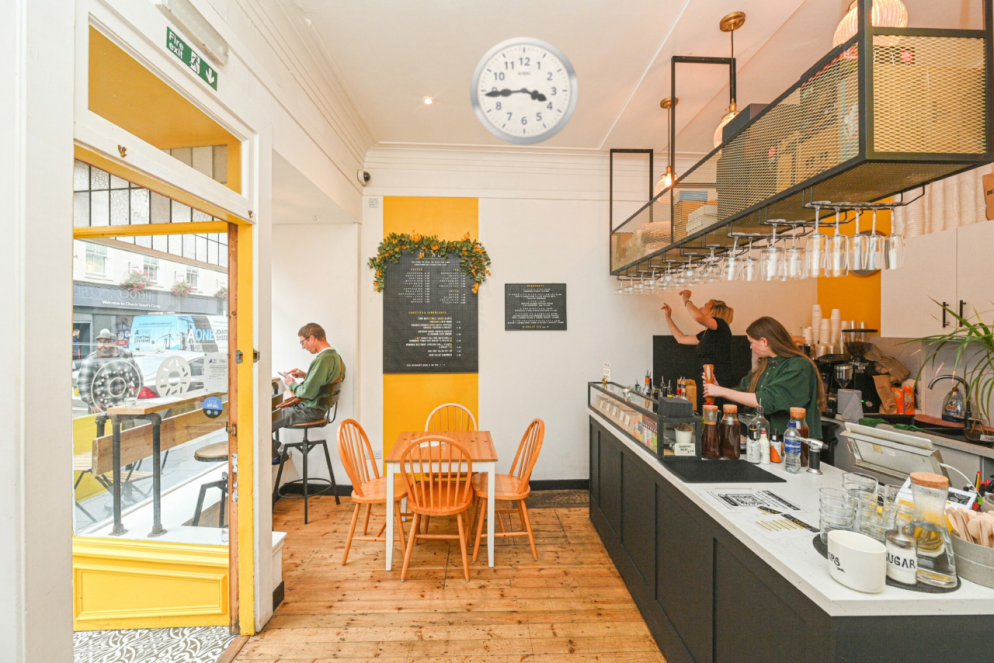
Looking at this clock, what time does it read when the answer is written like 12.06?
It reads 3.44
